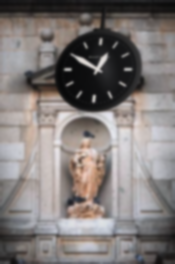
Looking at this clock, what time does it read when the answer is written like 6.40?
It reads 12.50
